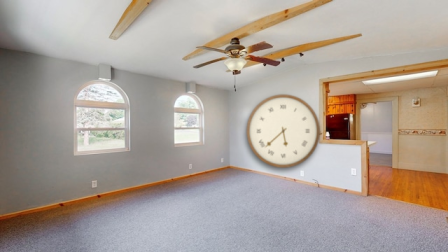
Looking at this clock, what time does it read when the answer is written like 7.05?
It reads 5.38
